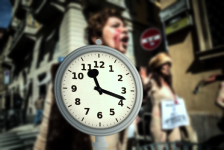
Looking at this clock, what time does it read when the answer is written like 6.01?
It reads 11.18
